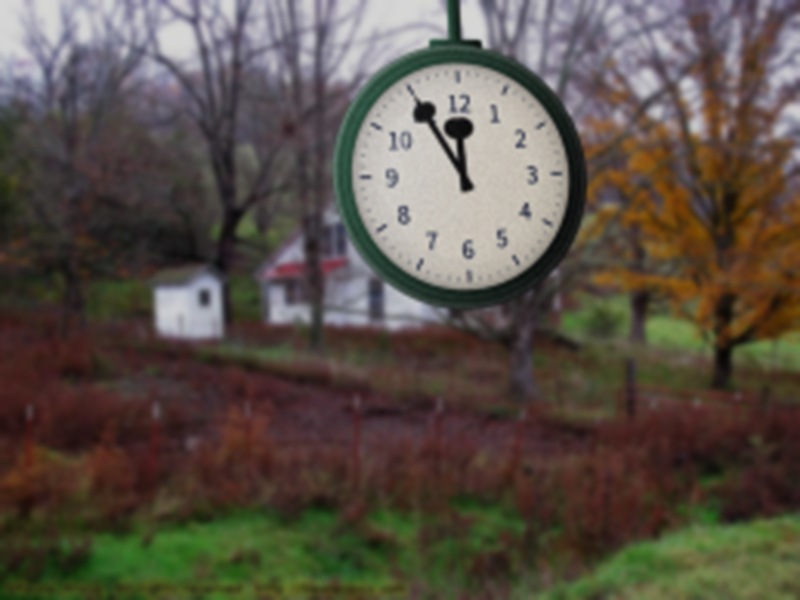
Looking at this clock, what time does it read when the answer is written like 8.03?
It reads 11.55
